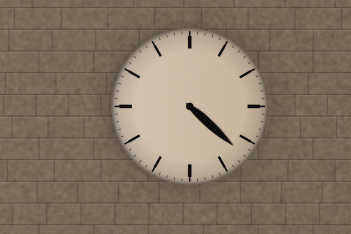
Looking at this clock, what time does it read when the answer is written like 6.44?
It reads 4.22
